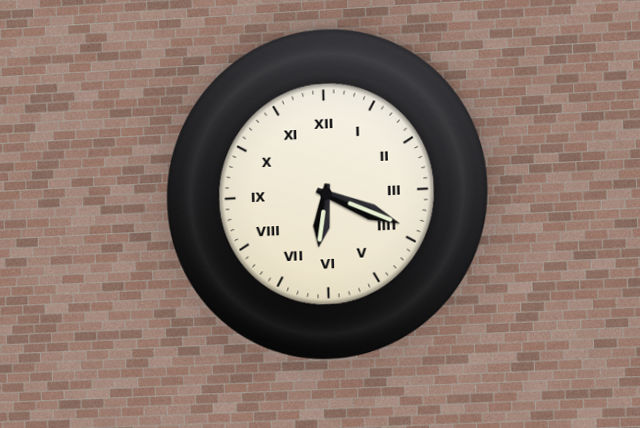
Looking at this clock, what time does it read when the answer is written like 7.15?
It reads 6.19
